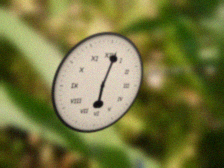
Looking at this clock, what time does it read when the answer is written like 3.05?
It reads 6.02
